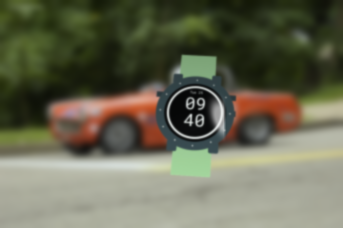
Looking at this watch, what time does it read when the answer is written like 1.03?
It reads 9.40
